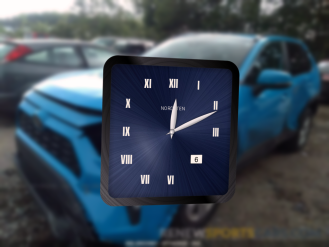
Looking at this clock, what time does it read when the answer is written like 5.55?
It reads 12.11
